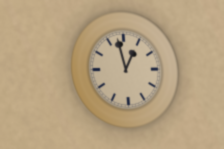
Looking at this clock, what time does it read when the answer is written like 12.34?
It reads 12.58
